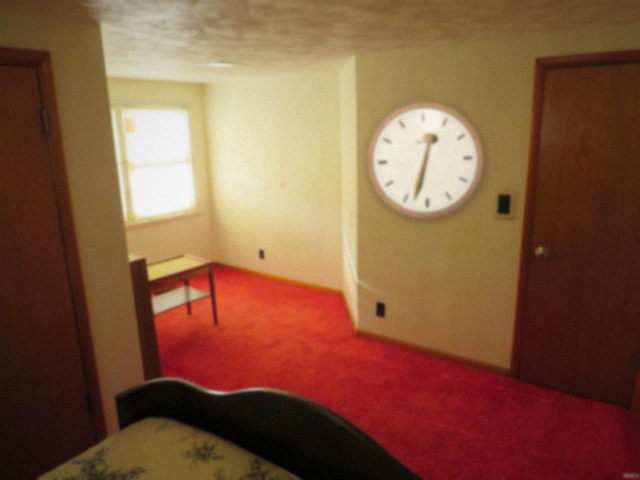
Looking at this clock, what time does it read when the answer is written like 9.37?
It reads 12.33
